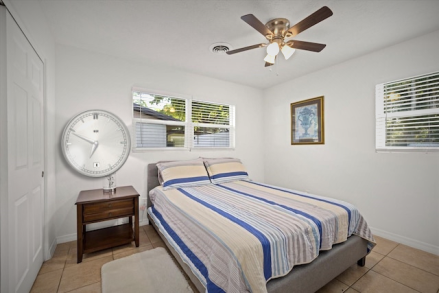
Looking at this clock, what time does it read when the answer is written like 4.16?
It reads 6.49
